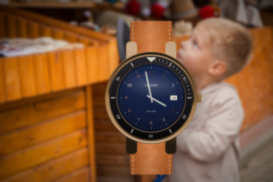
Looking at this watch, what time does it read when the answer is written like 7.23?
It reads 3.58
